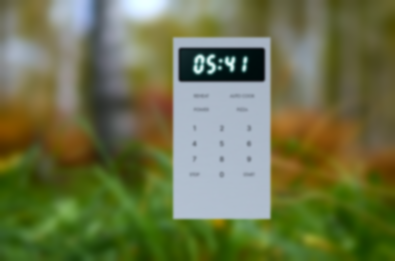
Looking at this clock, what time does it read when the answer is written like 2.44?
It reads 5.41
